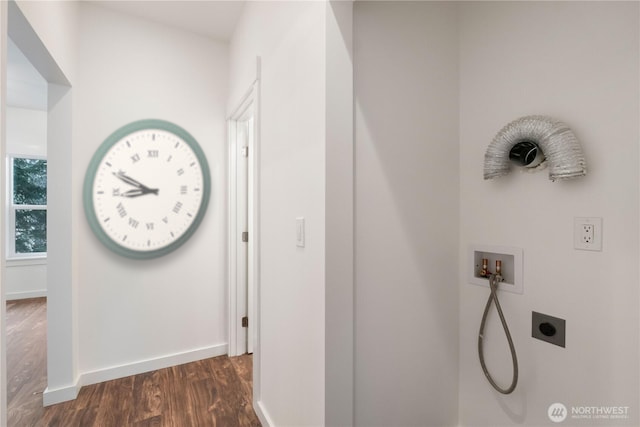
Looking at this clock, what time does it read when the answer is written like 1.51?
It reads 8.49
